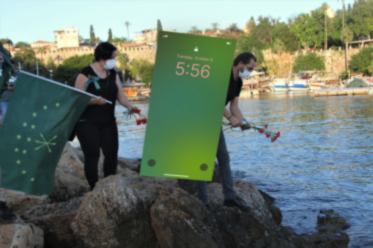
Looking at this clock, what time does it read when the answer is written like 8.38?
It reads 5.56
